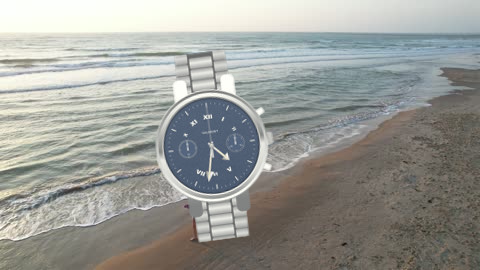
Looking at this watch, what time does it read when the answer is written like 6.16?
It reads 4.32
